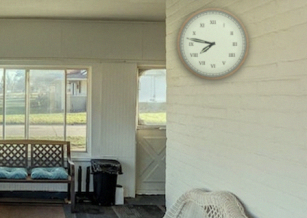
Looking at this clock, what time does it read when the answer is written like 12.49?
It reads 7.47
